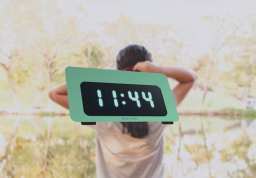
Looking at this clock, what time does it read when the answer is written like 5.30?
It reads 11.44
